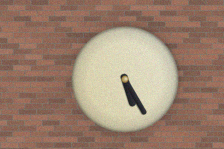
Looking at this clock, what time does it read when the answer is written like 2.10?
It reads 5.25
